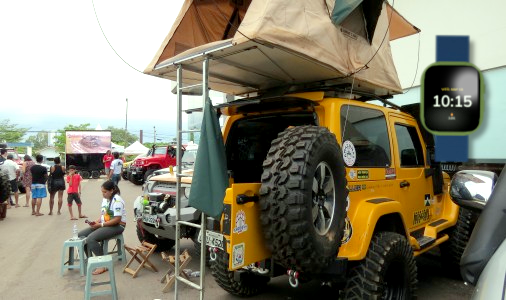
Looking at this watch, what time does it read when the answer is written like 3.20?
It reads 10.15
